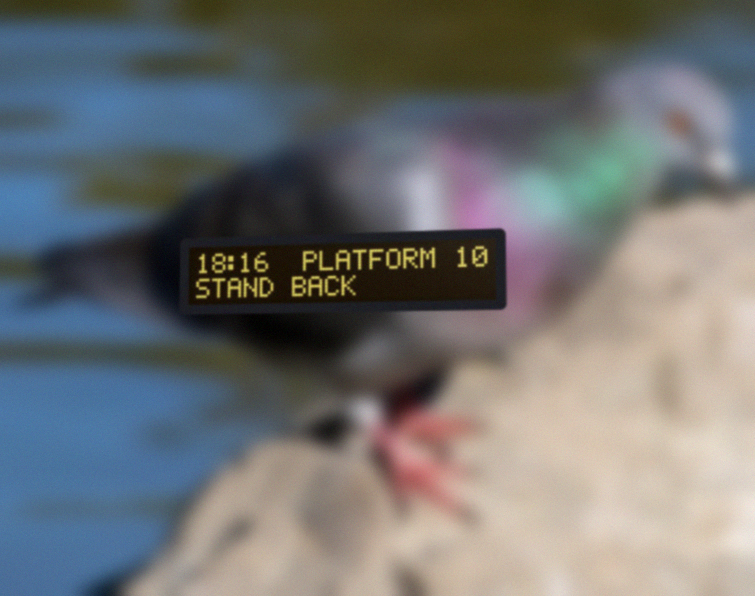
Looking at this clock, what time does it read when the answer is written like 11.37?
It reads 18.16
